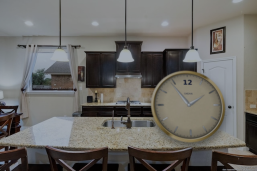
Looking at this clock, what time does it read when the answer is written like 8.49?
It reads 1.54
